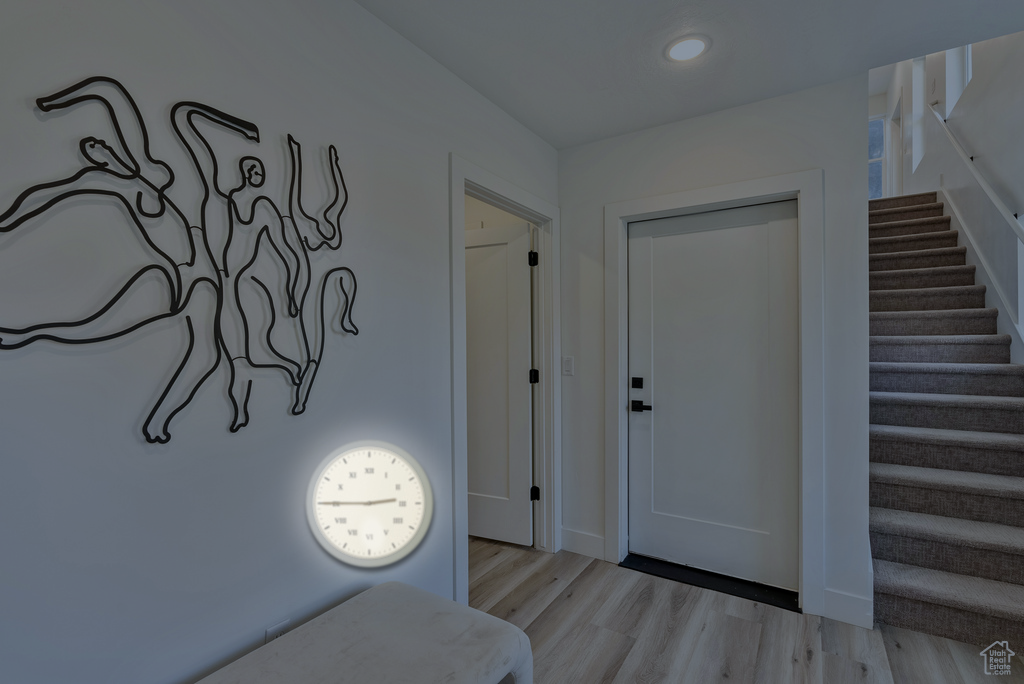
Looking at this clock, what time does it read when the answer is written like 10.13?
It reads 2.45
